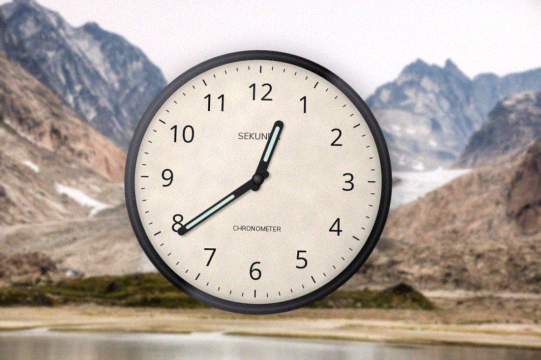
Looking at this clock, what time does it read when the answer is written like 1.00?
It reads 12.39
